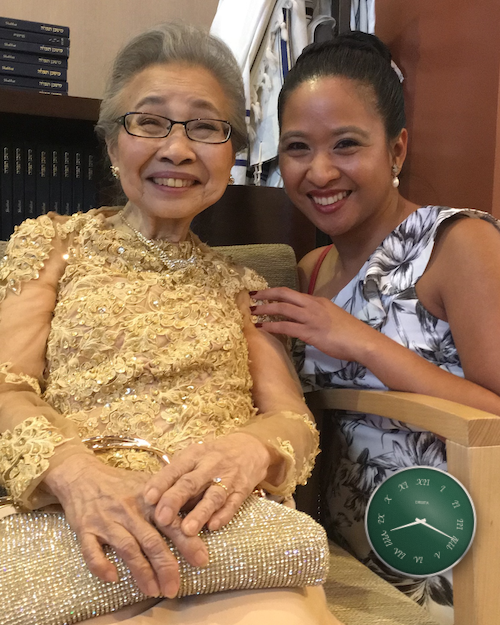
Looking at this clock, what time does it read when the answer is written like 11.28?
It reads 8.19
